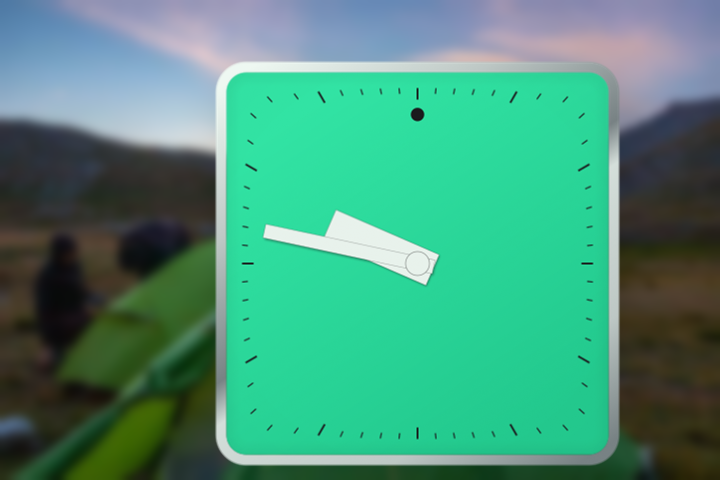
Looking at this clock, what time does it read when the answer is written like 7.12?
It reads 9.47
